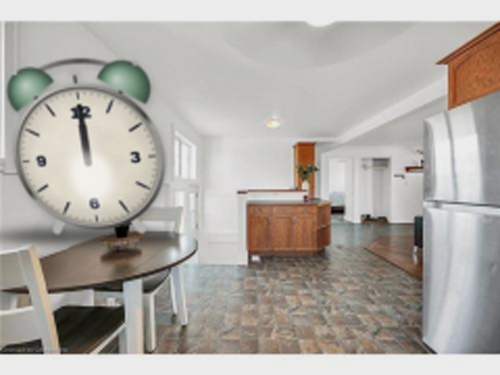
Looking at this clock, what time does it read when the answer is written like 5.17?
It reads 12.00
